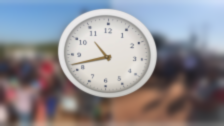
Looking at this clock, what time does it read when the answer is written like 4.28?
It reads 10.42
